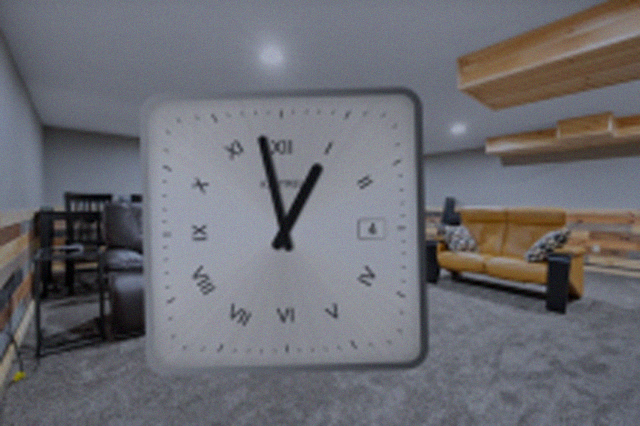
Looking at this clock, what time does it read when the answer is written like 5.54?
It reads 12.58
